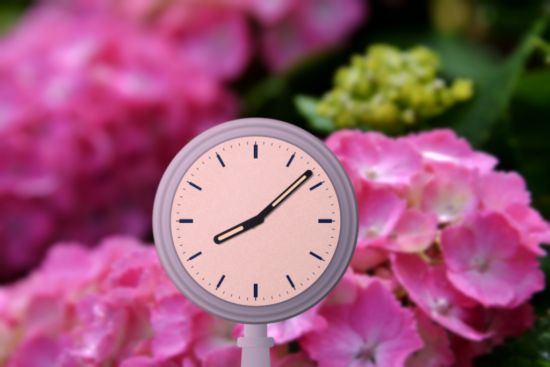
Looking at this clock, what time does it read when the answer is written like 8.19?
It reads 8.08
